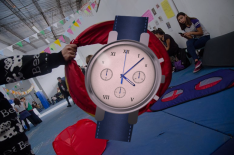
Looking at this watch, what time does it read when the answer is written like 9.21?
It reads 4.07
